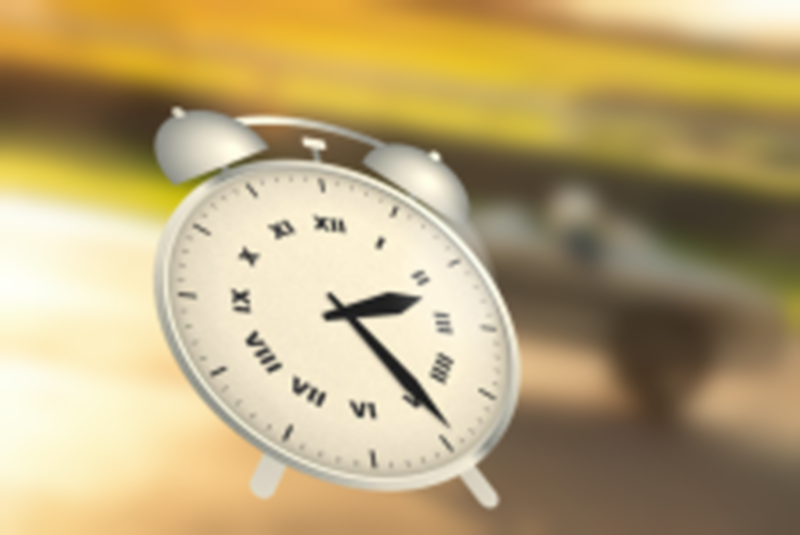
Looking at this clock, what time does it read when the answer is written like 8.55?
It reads 2.24
